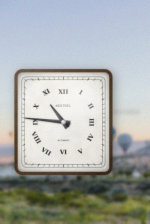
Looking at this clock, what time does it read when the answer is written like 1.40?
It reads 10.46
